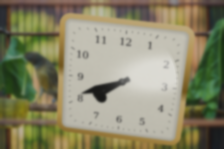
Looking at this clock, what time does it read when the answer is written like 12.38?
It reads 7.41
